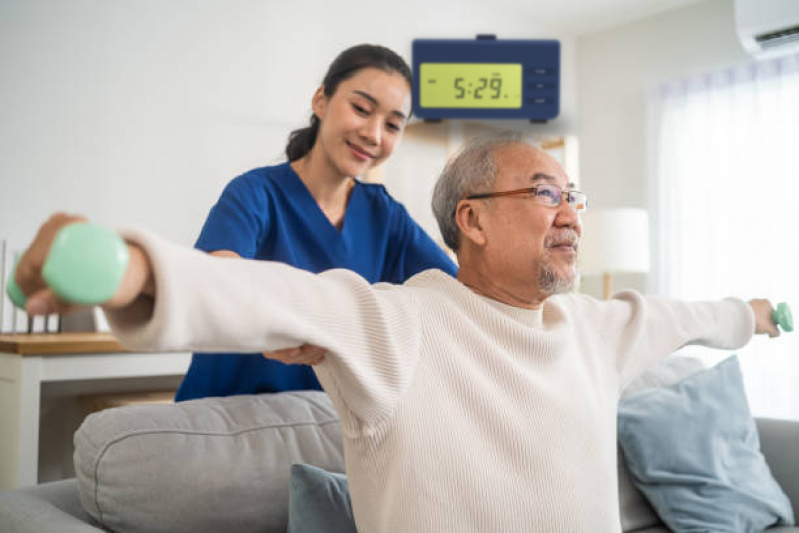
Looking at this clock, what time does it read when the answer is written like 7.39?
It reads 5.29
